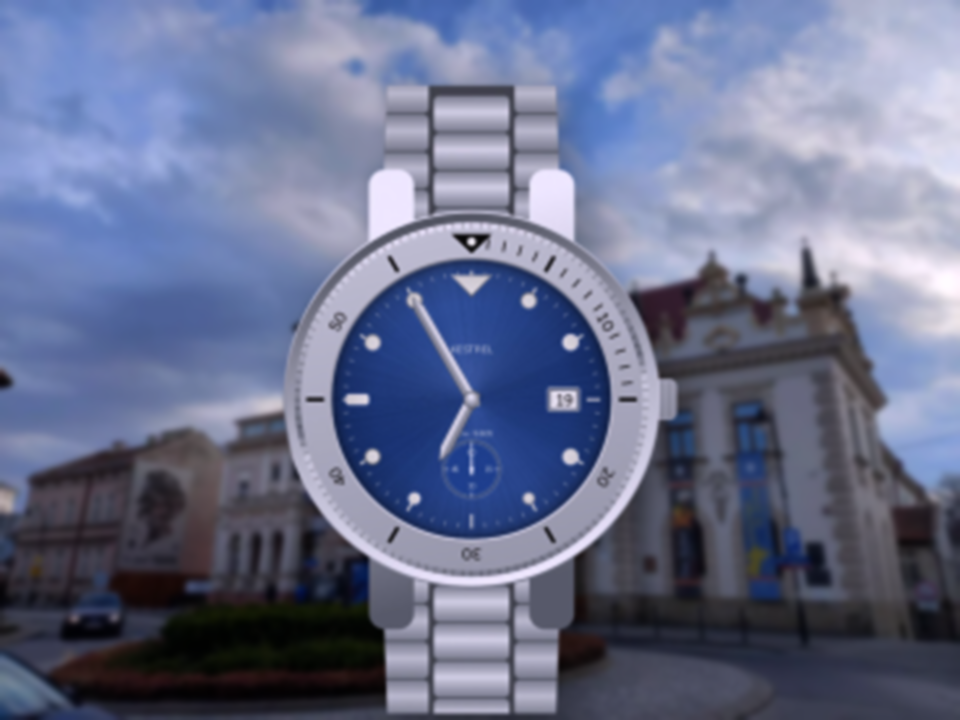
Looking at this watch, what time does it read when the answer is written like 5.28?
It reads 6.55
